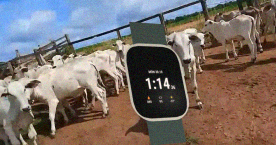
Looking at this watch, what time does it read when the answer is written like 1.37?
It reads 1.14
